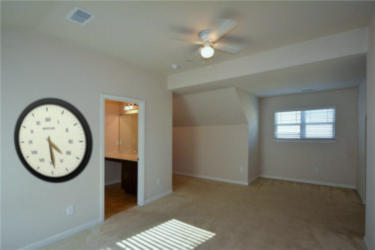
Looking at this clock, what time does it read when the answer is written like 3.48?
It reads 4.29
